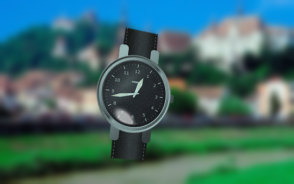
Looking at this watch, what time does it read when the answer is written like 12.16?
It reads 12.43
